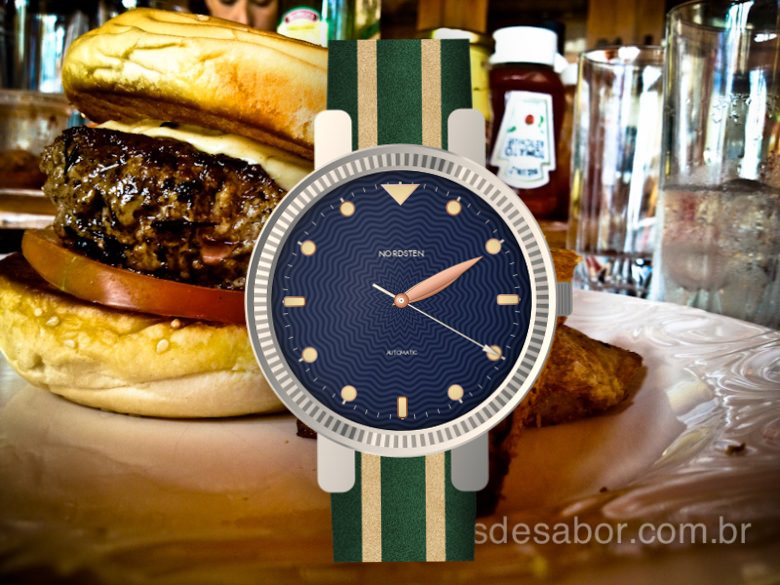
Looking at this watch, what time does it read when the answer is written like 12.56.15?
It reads 2.10.20
